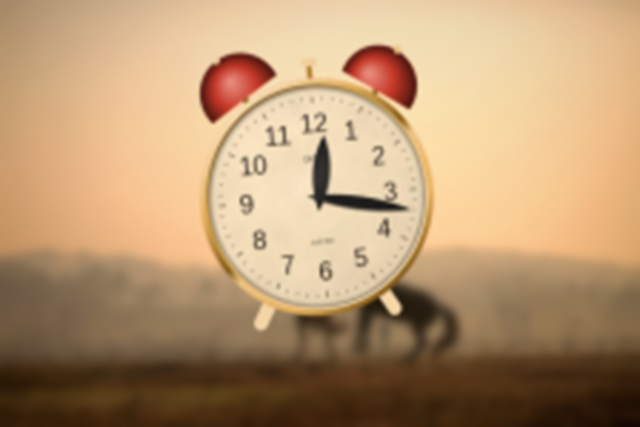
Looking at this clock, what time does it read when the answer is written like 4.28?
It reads 12.17
